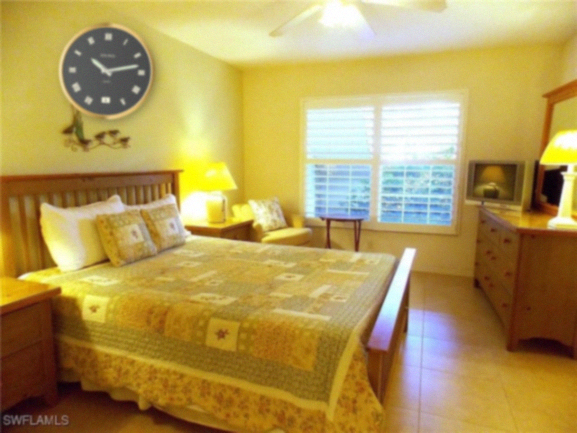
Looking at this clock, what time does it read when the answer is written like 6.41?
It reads 10.13
